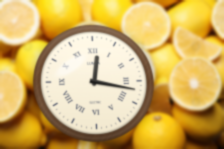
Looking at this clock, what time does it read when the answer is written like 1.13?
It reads 12.17
